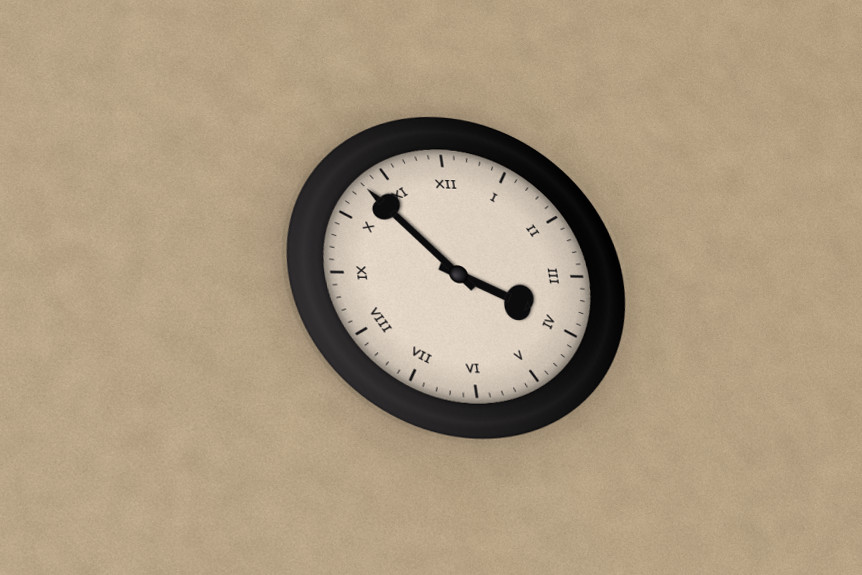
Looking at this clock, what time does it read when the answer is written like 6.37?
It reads 3.53
